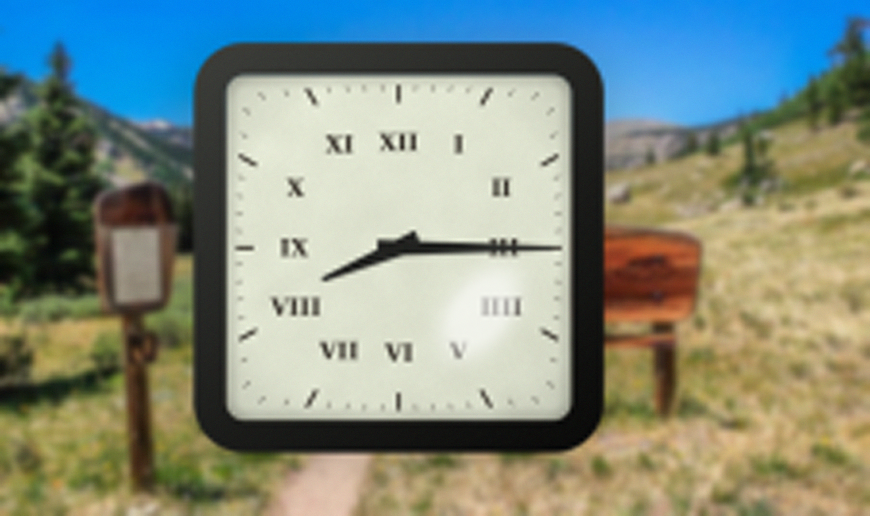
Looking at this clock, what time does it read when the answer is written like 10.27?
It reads 8.15
